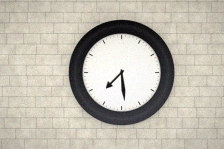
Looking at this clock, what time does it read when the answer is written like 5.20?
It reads 7.29
